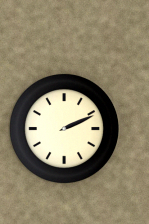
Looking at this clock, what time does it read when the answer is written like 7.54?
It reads 2.11
